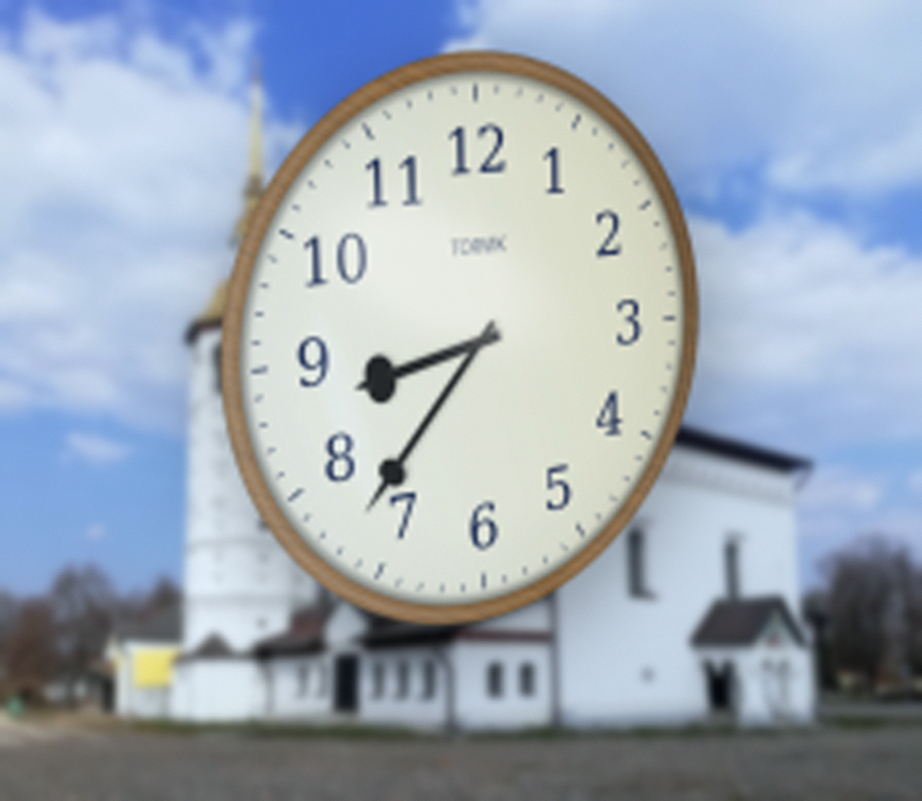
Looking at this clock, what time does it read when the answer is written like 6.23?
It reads 8.37
